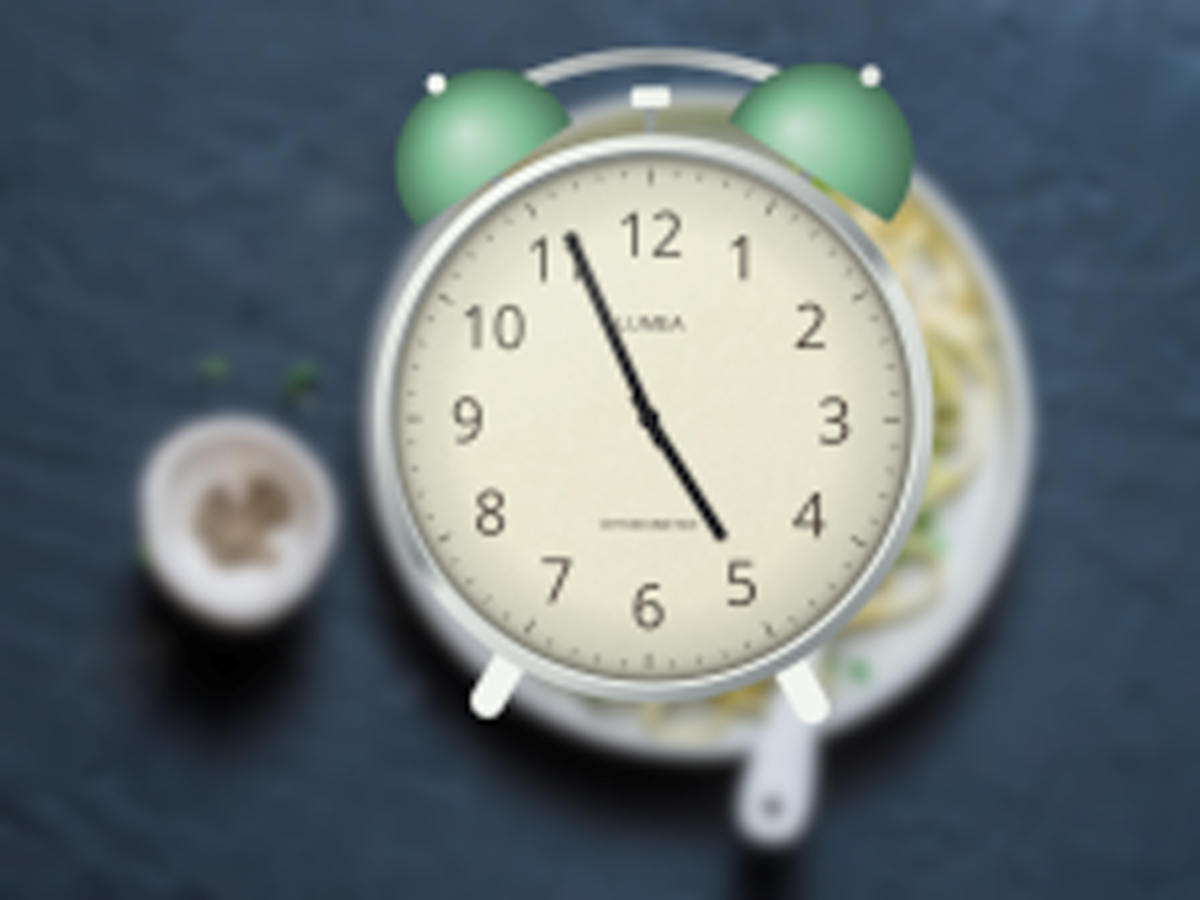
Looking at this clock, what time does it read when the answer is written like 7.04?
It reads 4.56
